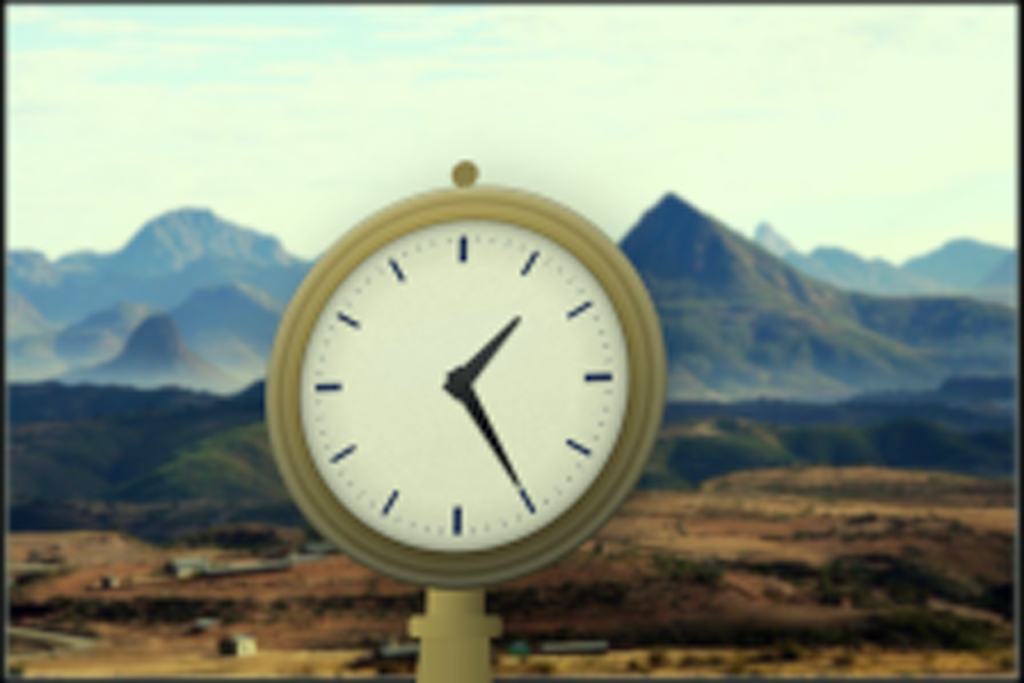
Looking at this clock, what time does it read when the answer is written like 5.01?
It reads 1.25
